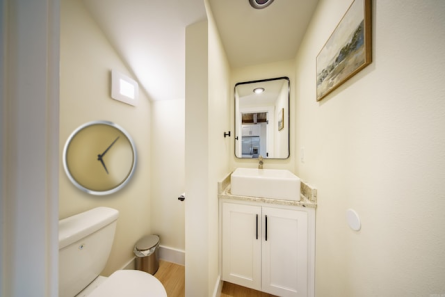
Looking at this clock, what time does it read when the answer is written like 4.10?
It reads 5.07
